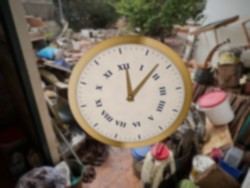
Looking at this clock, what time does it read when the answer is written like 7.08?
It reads 12.08
